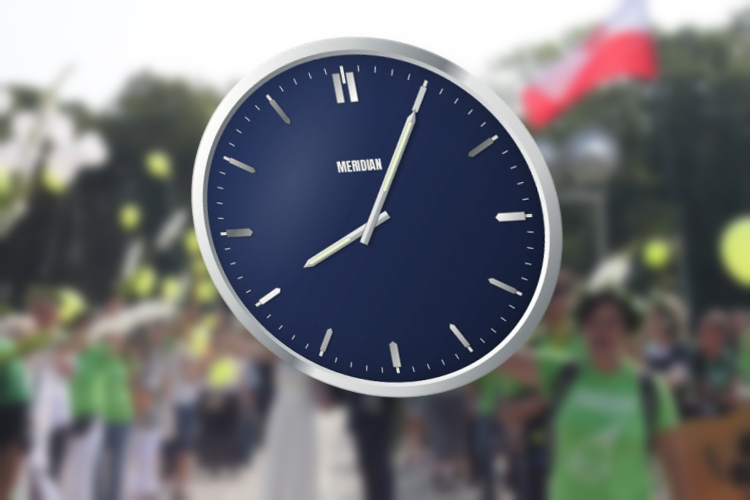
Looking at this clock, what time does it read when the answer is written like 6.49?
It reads 8.05
